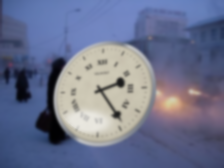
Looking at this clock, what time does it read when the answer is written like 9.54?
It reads 2.24
